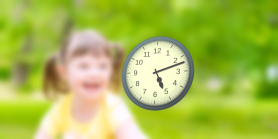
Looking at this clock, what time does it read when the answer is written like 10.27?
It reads 5.12
